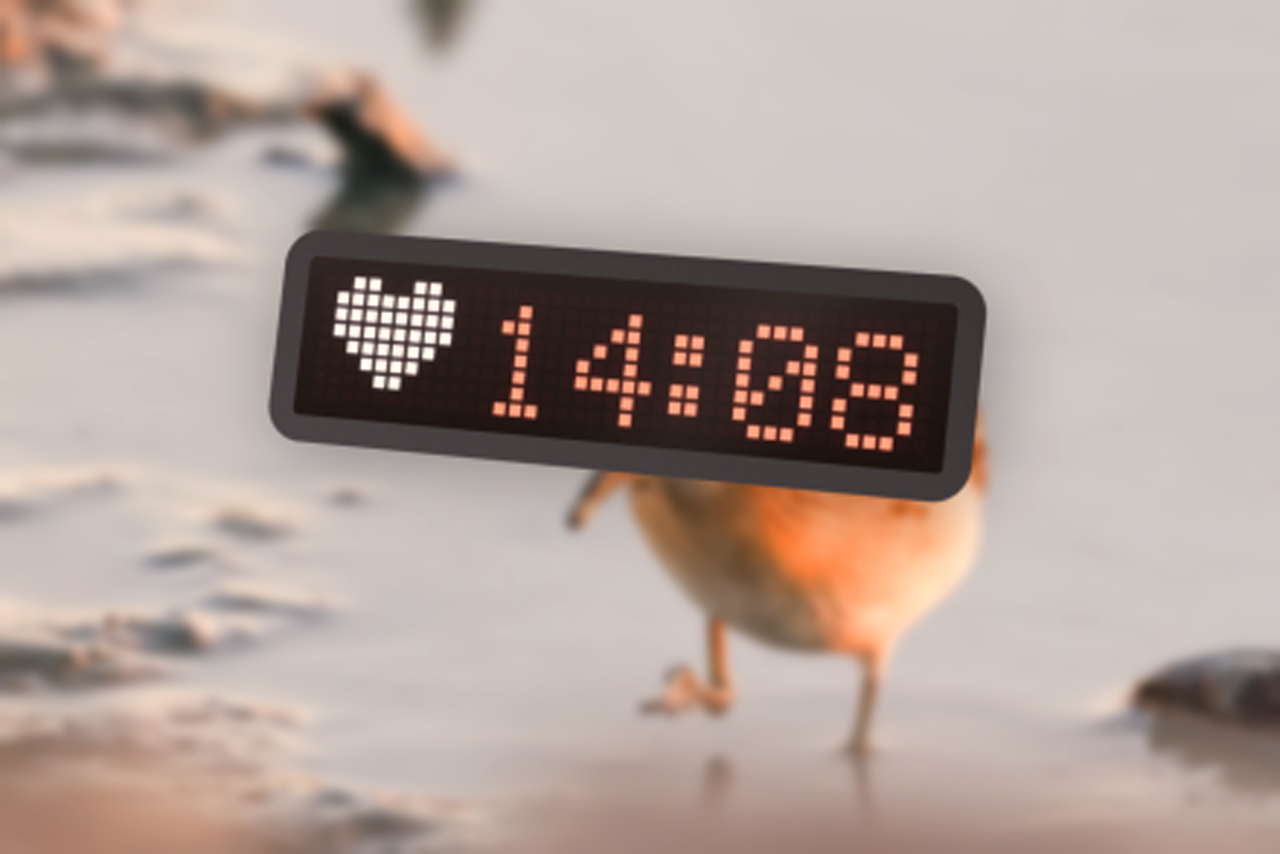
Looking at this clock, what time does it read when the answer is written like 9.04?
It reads 14.08
